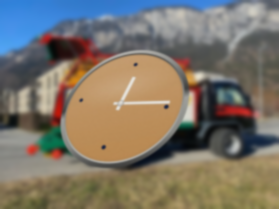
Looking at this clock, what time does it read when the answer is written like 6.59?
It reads 12.14
